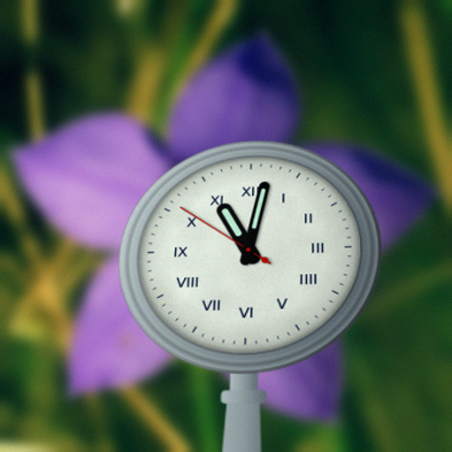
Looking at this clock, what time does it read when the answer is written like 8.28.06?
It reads 11.01.51
